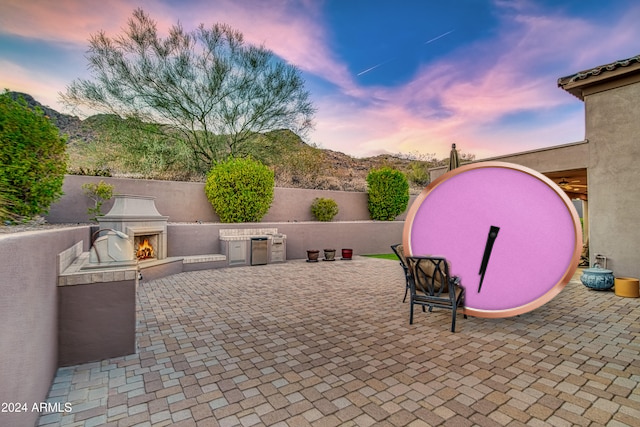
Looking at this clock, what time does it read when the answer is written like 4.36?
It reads 6.32
